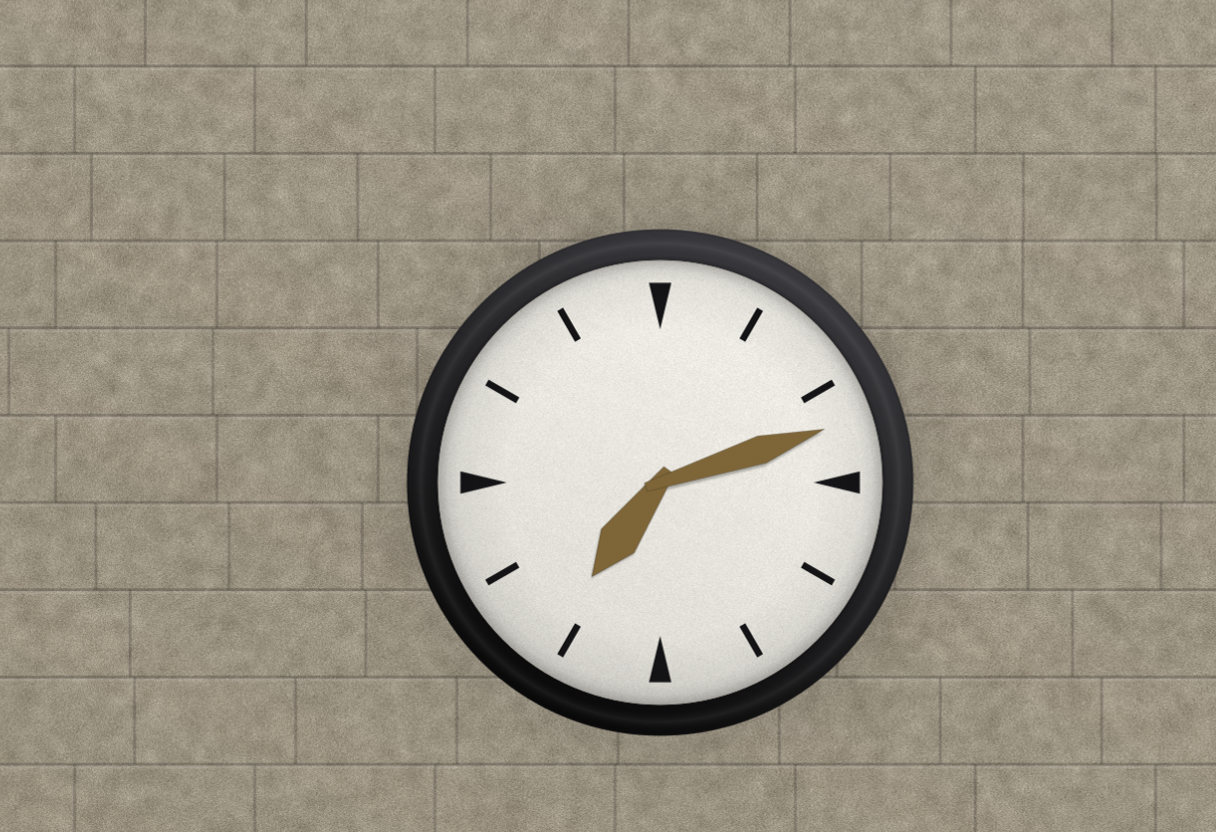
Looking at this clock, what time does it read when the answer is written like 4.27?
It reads 7.12
